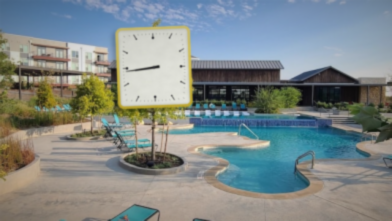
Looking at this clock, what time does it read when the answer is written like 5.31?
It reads 8.44
